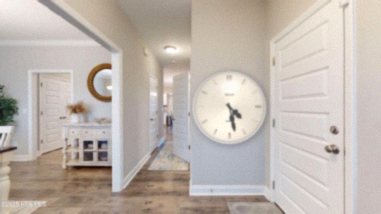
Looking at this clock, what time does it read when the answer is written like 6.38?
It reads 4.28
